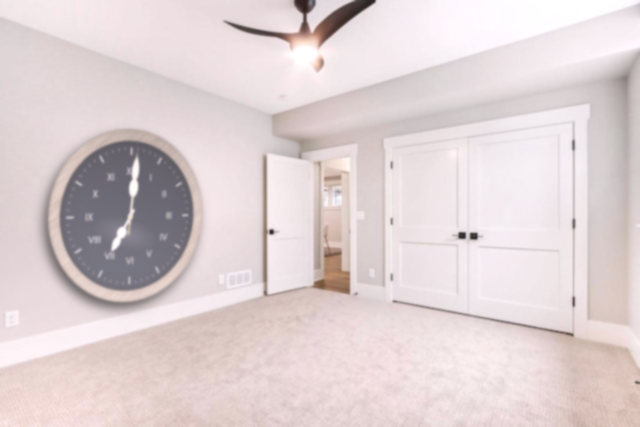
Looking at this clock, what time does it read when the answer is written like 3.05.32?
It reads 7.01.01
